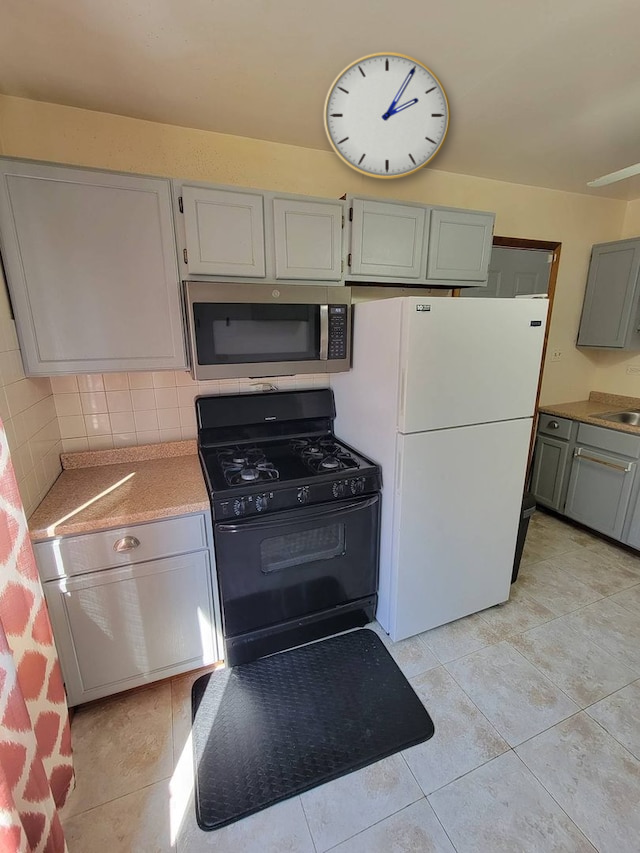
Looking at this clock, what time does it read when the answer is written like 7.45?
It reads 2.05
